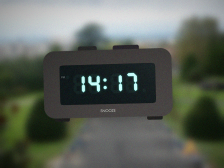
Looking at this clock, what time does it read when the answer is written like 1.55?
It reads 14.17
